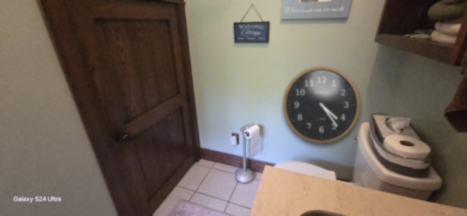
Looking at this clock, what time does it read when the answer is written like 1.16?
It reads 4.24
